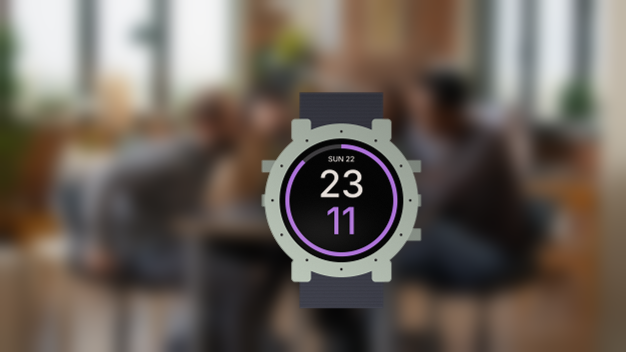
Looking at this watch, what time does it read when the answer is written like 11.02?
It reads 23.11
